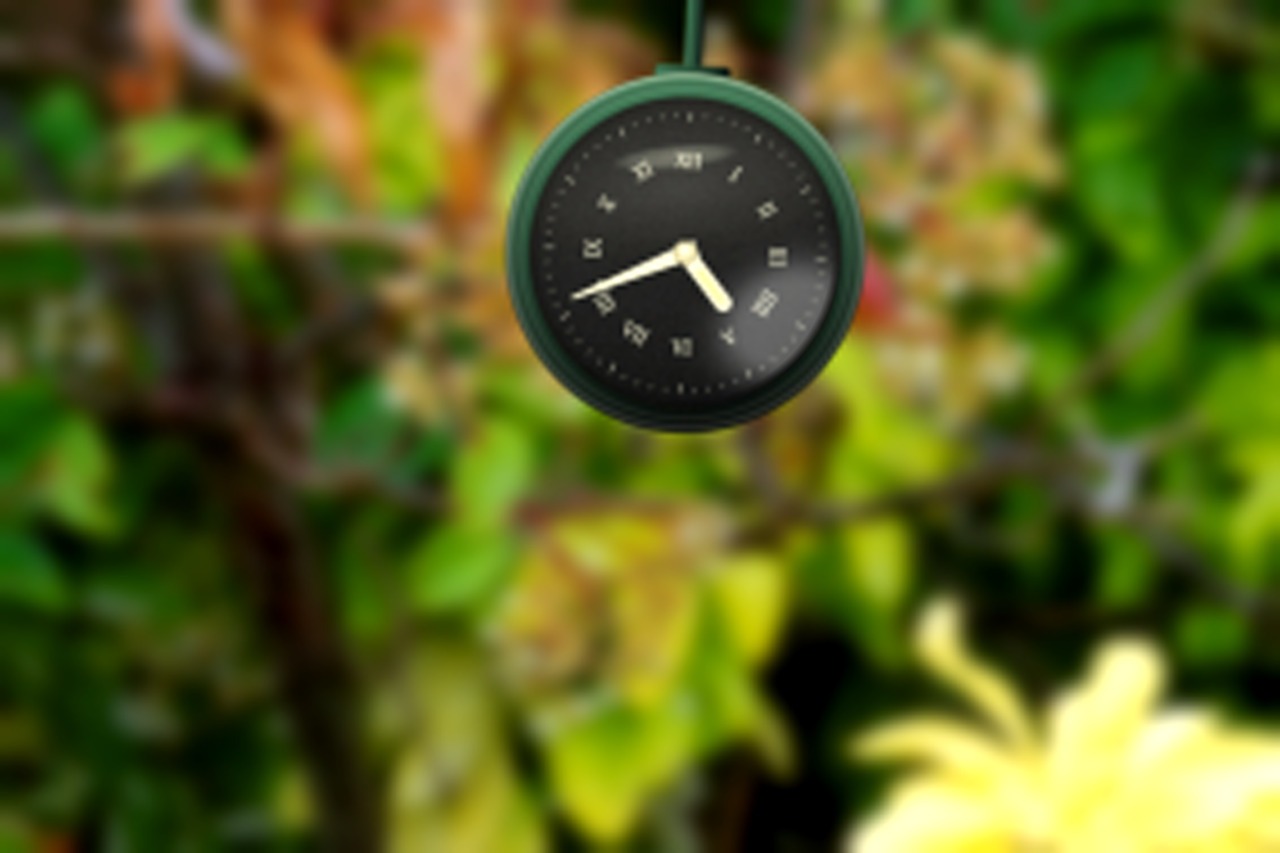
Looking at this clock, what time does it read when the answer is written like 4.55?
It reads 4.41
